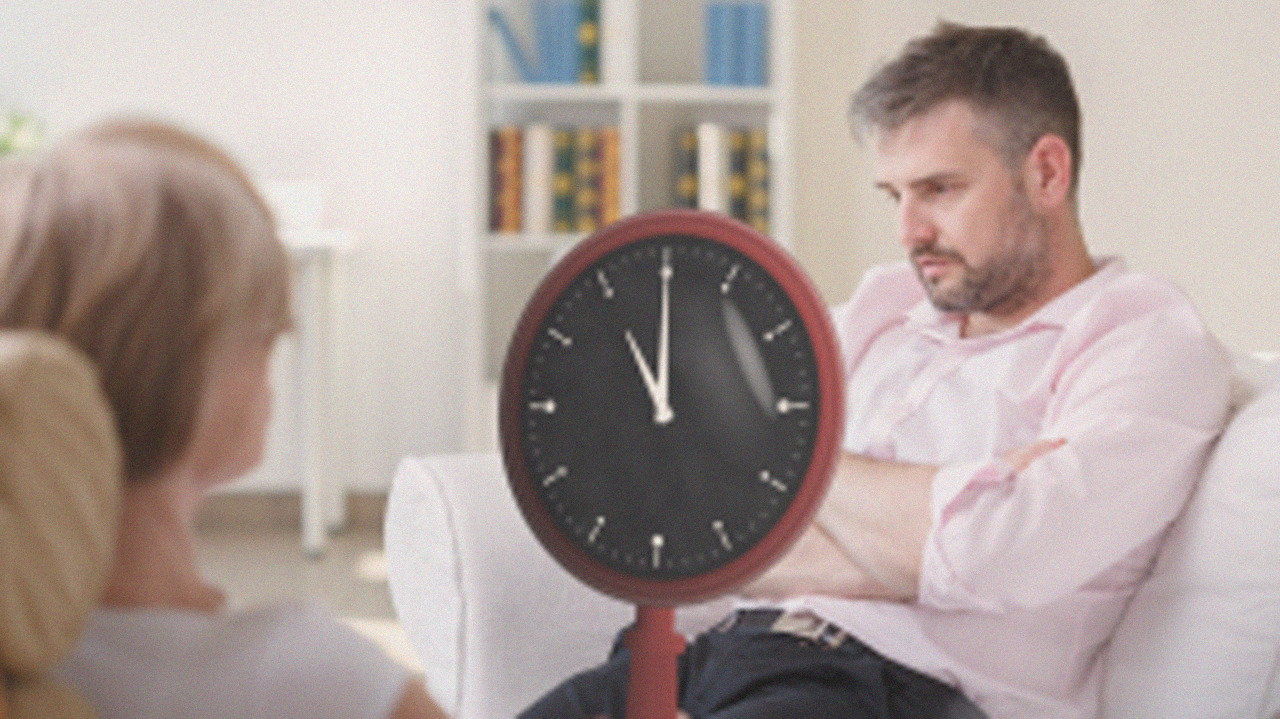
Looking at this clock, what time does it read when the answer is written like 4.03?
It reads 11.00
